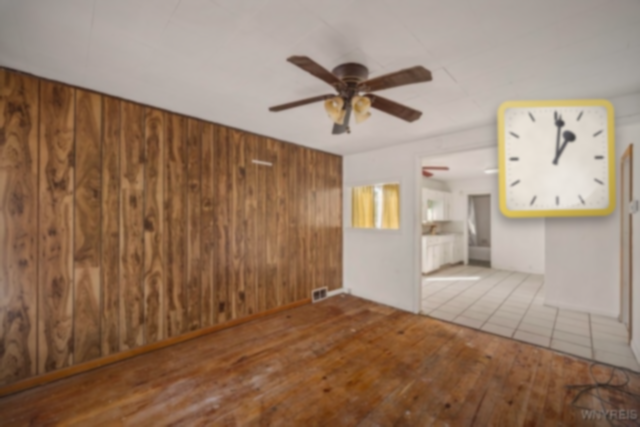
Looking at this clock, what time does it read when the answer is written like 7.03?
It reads 1.01
